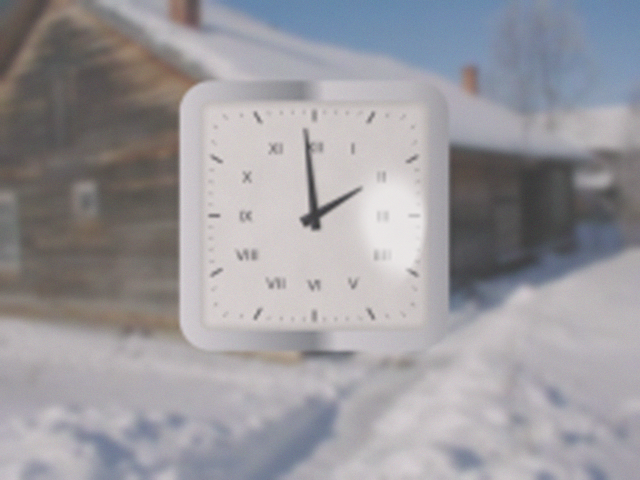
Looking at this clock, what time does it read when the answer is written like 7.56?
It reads 1.59
